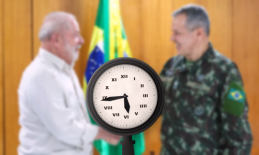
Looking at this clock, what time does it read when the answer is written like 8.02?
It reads 5.44
